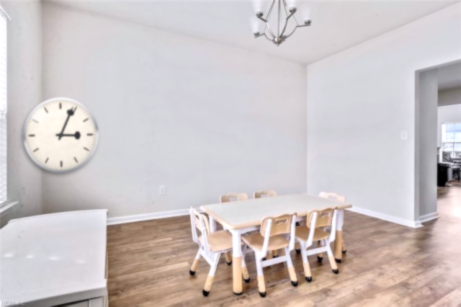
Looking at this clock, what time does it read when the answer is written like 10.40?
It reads 3.04
